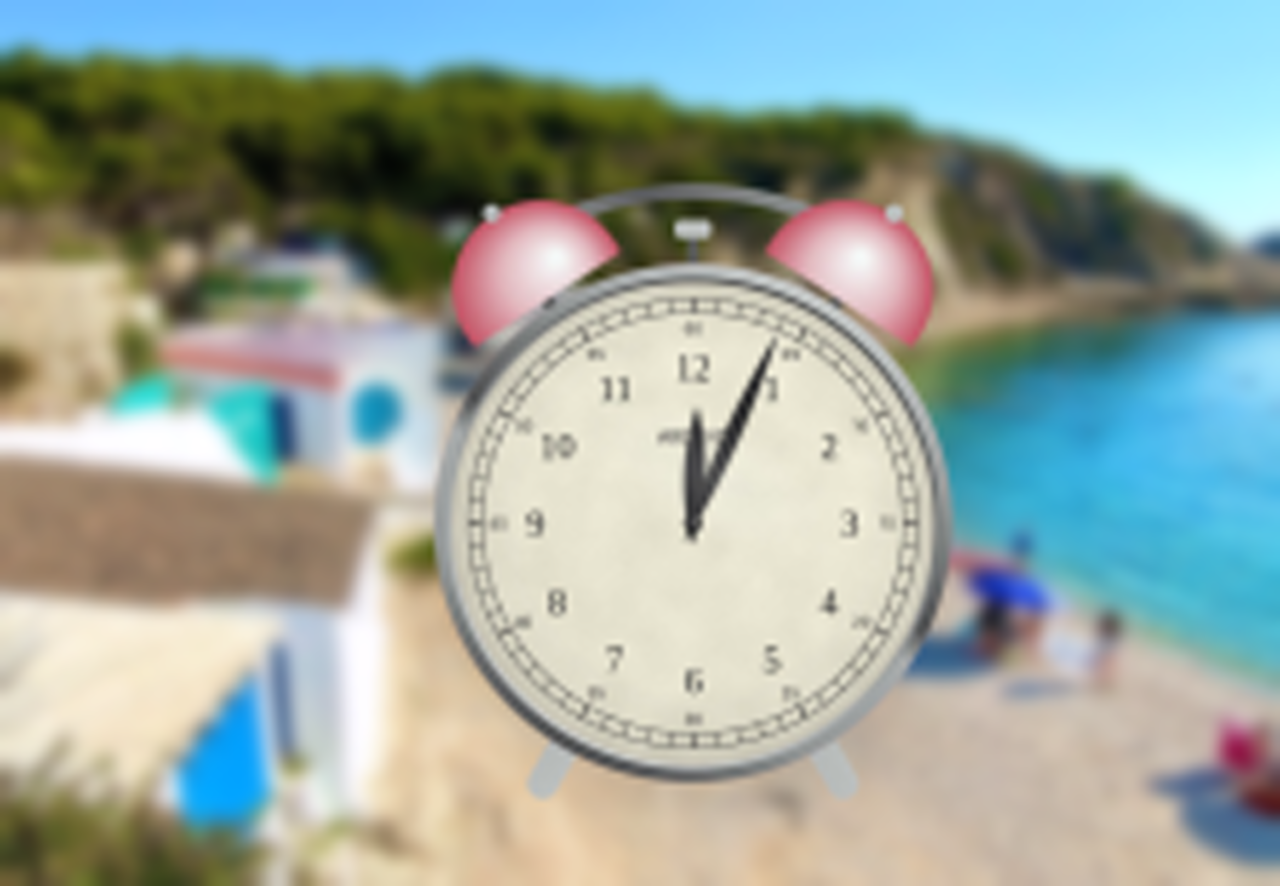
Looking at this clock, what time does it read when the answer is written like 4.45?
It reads 12.04
